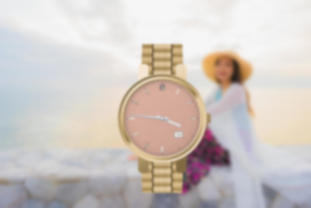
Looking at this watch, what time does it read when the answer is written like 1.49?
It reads 3.46
